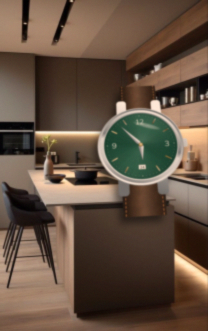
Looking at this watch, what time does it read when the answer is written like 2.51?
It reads 5.53
